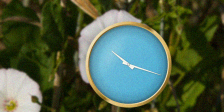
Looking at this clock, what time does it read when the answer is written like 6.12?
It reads 10.18
